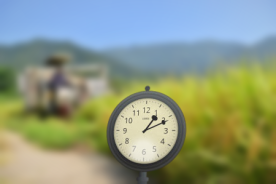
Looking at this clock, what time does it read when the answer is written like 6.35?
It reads 1.11
